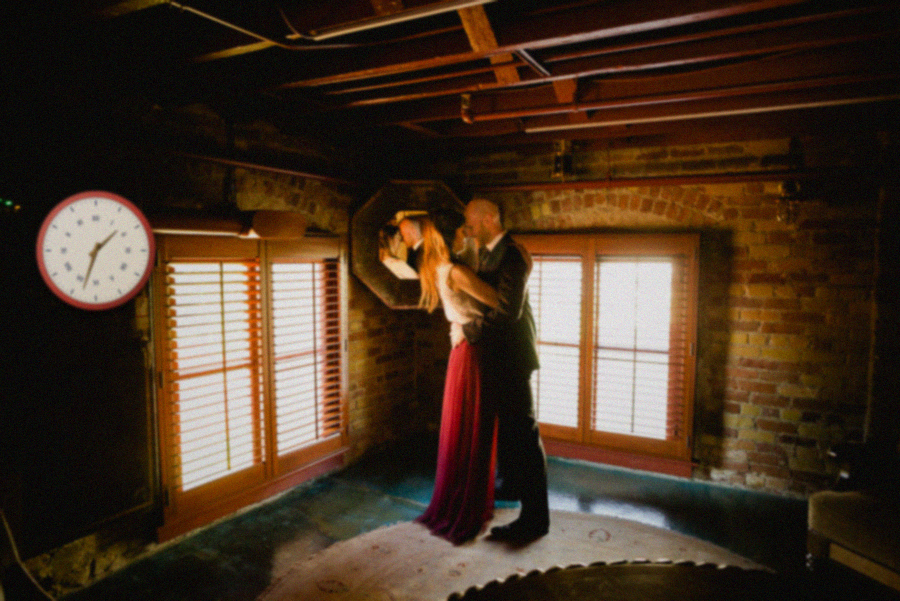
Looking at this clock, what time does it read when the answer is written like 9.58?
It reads 1.33
